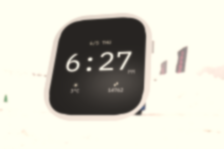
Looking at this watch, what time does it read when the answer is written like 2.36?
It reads 6.27
